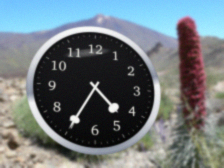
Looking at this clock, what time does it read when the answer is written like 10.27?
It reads 4.35
